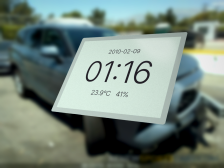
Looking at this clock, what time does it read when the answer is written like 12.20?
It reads 1.16
